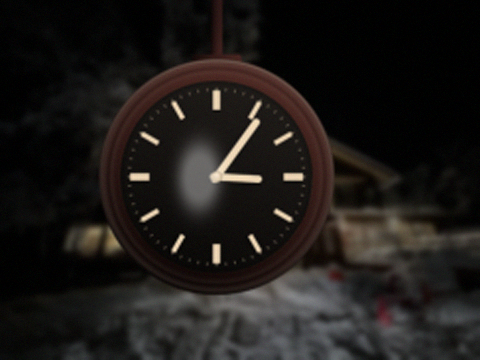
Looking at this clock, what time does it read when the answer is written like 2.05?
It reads 3.06
